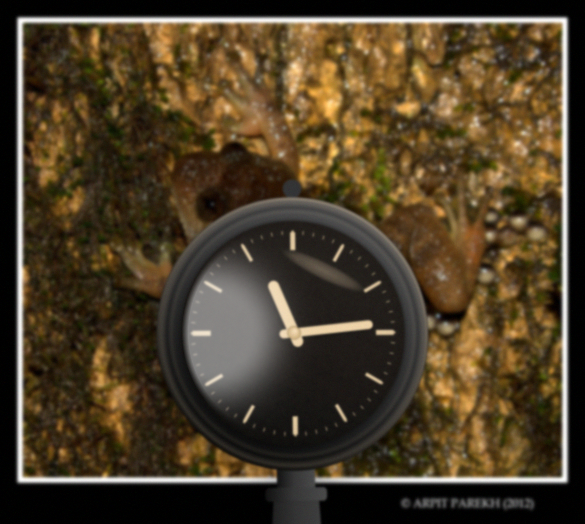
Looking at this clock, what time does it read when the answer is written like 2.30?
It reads 11.14
